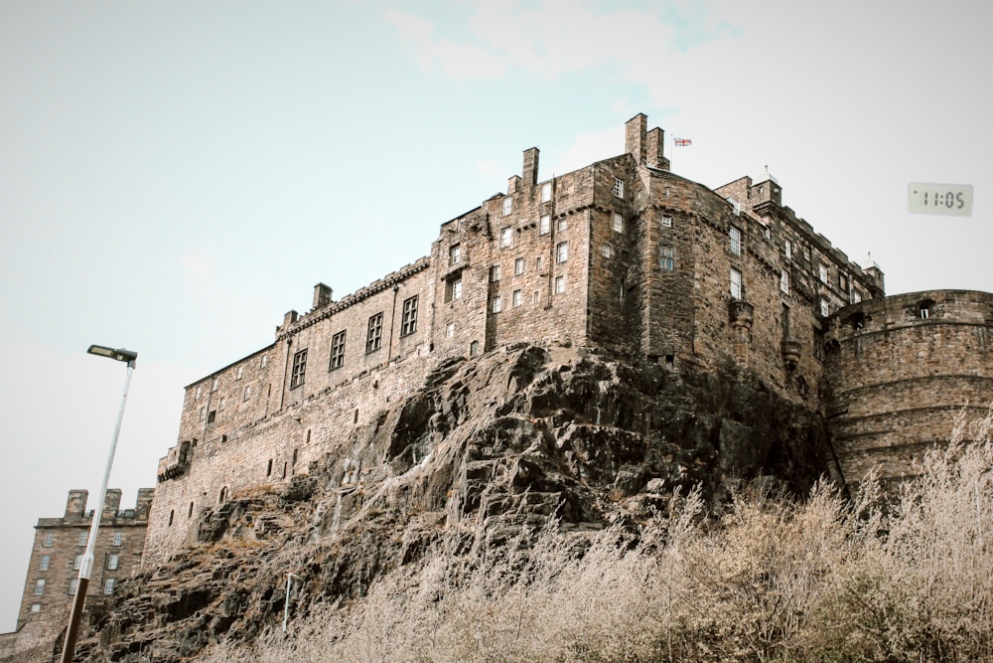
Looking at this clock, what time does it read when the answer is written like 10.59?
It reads 11.05
